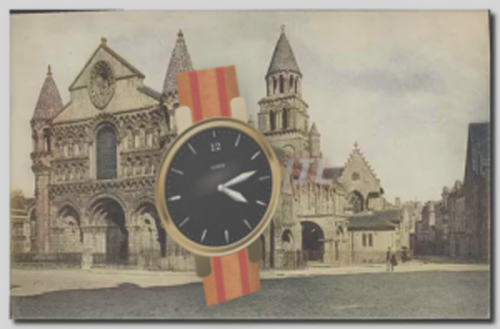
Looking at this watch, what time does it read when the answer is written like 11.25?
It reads 4.13
